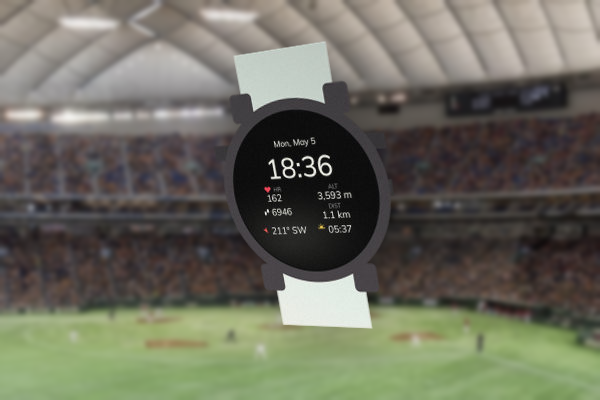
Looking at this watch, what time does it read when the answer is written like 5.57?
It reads 18.36
